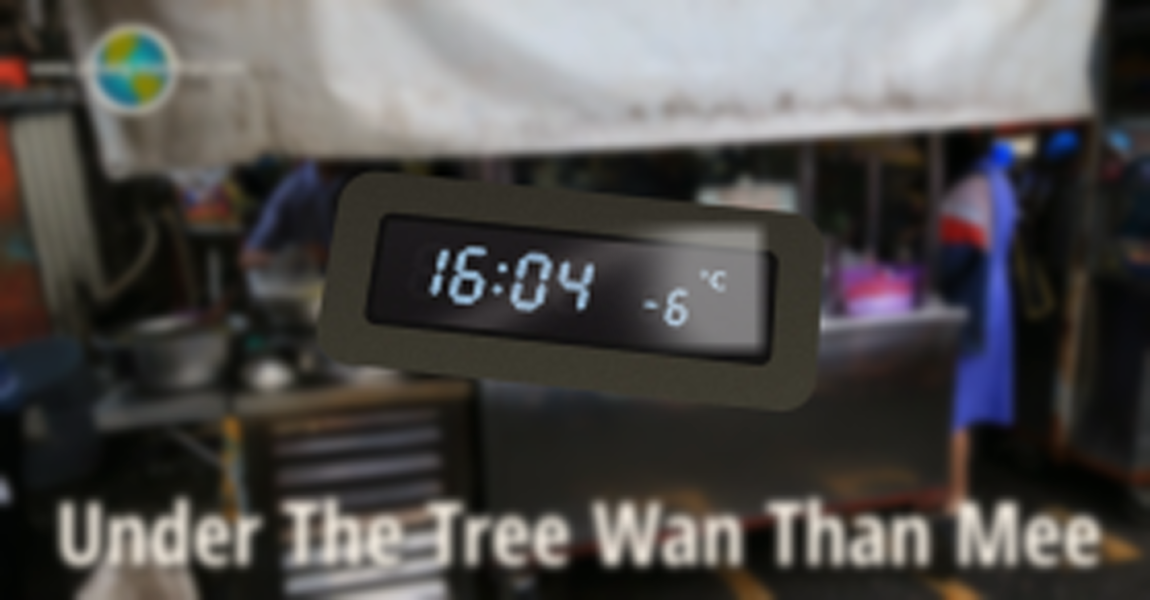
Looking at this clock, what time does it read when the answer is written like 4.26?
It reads 16.04
